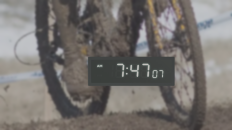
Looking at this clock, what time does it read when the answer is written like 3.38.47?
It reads 7.47.07
